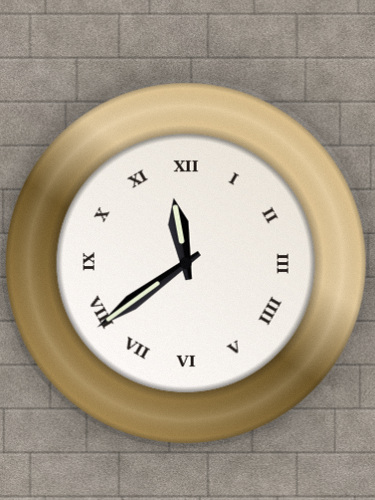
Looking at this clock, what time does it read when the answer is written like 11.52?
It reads 11.39
